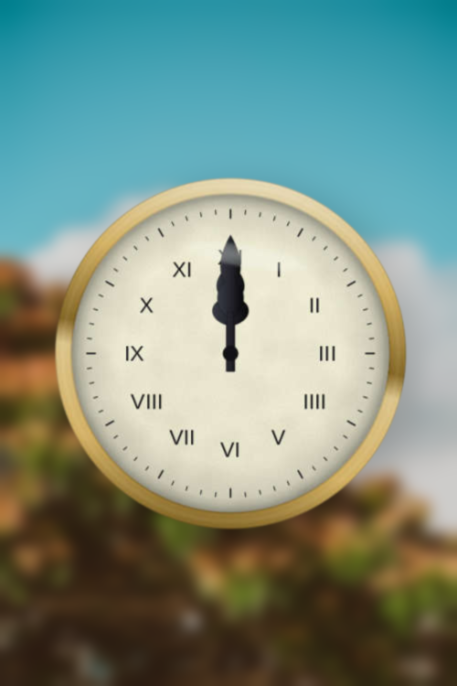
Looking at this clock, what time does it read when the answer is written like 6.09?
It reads 12.00
